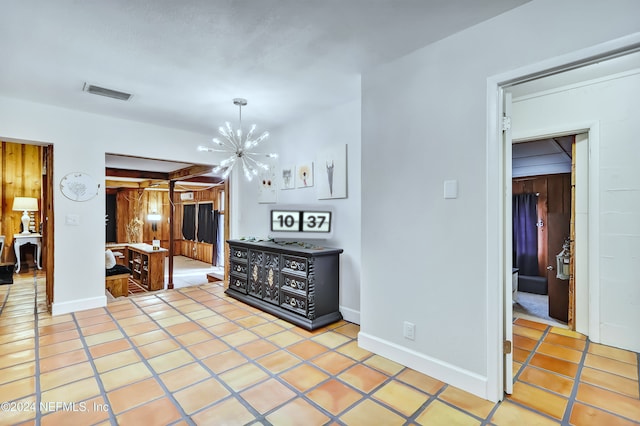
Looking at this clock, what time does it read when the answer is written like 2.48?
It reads 10.37
